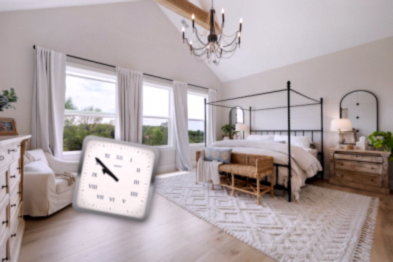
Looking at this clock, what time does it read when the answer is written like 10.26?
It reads 9.51
